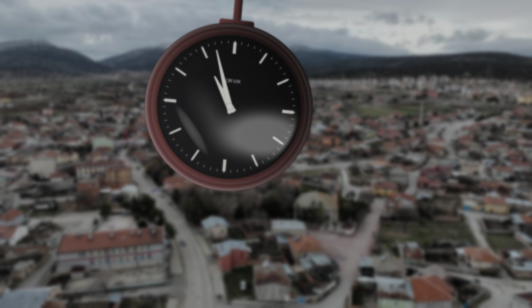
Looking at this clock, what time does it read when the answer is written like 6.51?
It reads 10.57
